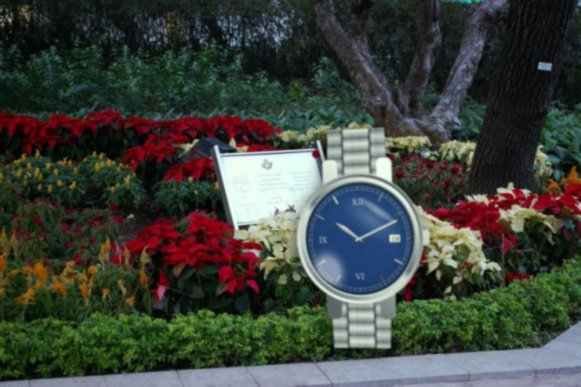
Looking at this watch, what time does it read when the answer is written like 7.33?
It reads 10.11
